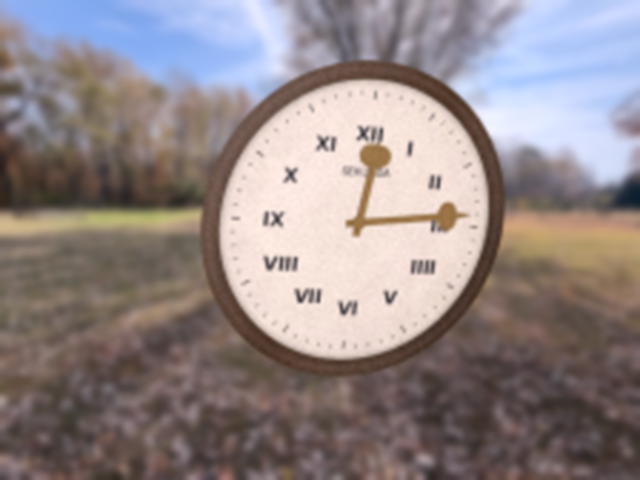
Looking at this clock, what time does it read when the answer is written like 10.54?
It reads 12.14
